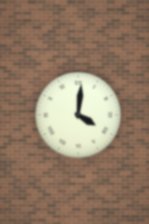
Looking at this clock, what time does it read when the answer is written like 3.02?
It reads 4.01
